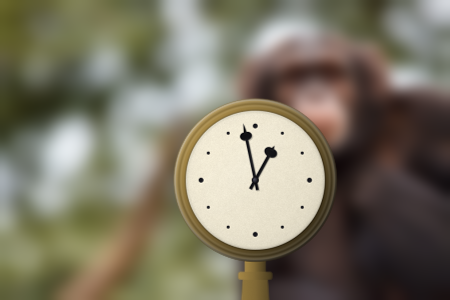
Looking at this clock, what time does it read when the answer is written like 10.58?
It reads 12.58
